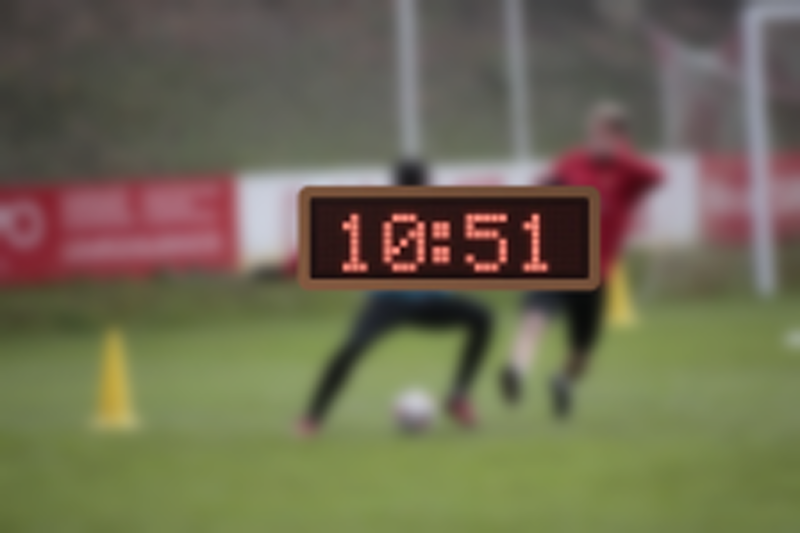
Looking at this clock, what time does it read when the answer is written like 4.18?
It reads 10.51
